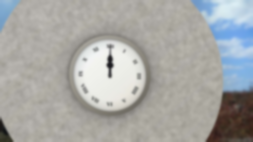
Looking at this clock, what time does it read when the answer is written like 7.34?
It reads 12.00
